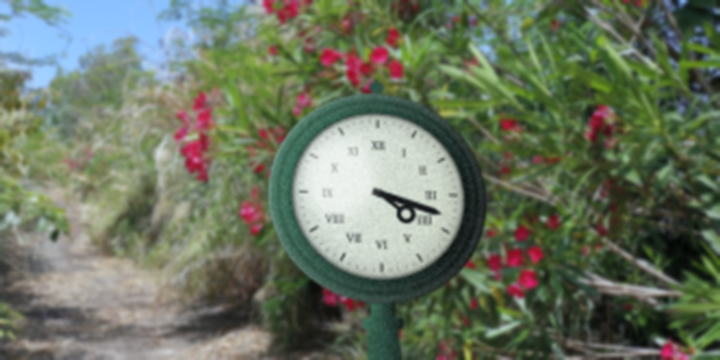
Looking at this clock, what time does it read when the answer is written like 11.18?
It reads 4.18
